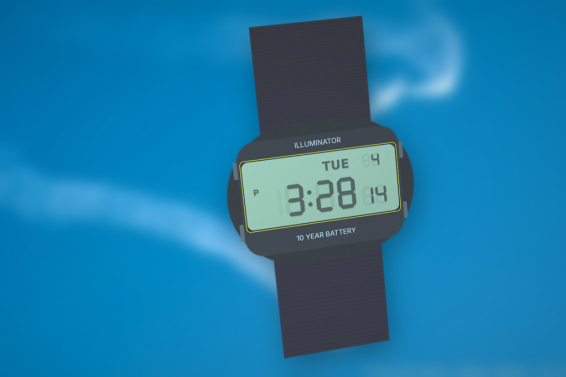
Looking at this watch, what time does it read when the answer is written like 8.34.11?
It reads 3.28.14
